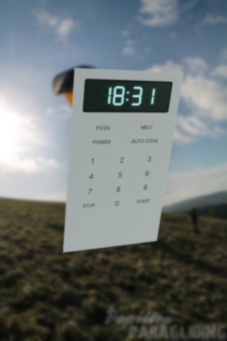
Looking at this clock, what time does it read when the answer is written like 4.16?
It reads 18.31
